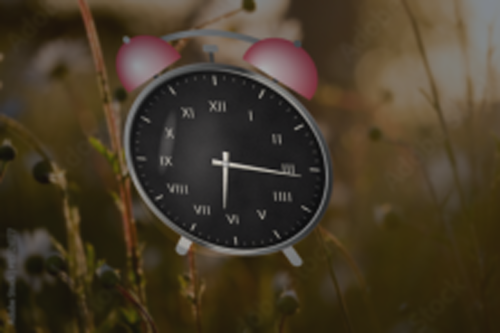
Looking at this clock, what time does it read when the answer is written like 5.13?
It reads 6.16
